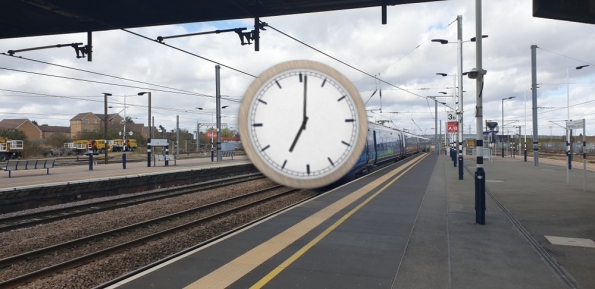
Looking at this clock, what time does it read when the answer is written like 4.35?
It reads 7.01
